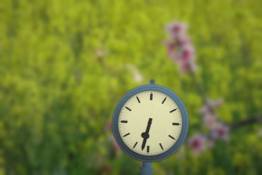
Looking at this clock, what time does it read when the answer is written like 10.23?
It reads 6.32
